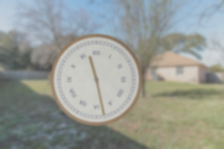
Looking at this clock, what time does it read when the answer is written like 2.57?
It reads 11.28
